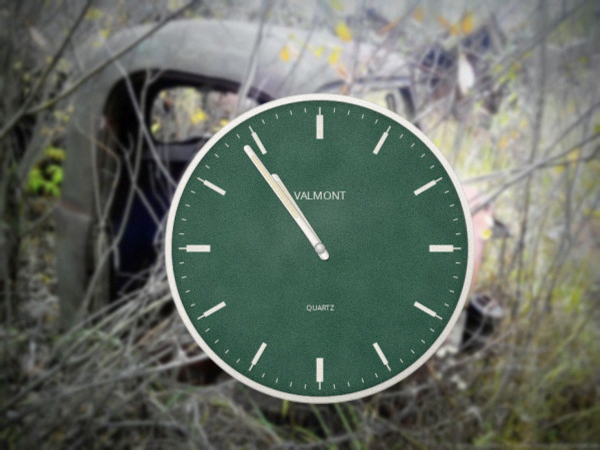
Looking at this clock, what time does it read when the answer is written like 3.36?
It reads 10.54
